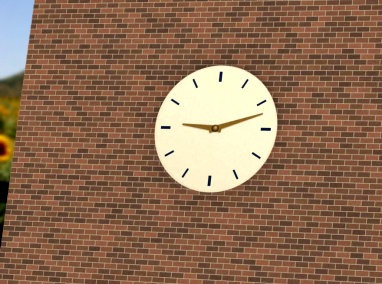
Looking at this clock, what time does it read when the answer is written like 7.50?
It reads 9.12
